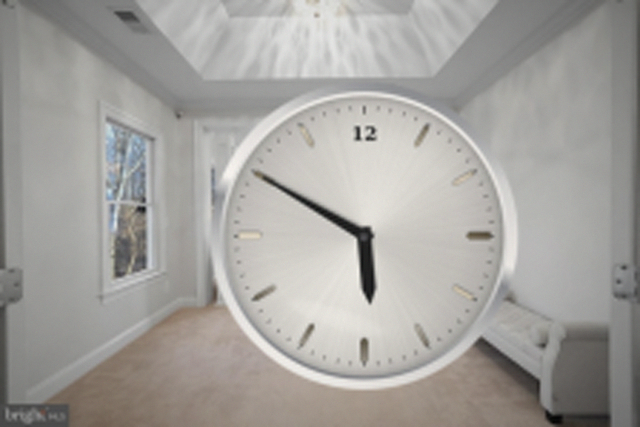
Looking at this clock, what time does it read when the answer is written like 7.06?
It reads 5.50
